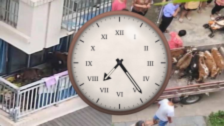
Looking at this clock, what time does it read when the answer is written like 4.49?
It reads 7.24
